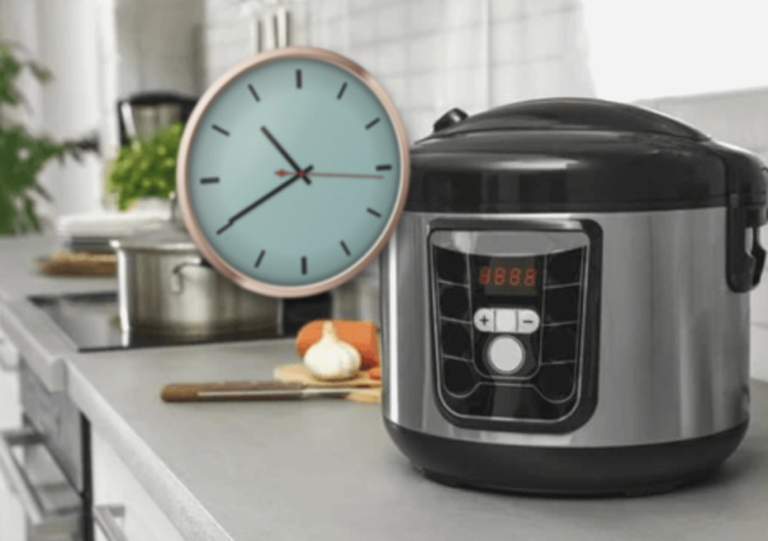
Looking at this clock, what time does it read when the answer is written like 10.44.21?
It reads 10.40.16
